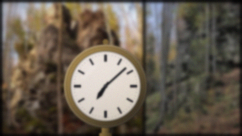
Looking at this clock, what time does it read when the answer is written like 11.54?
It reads 7.08
